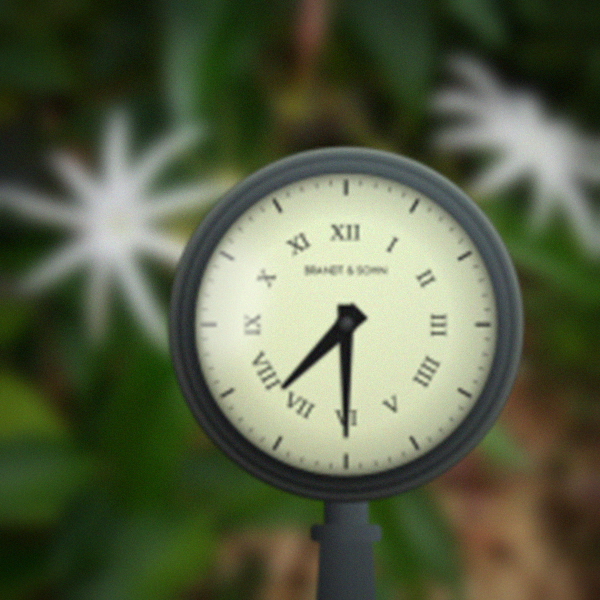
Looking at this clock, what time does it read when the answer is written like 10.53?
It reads 7.30
